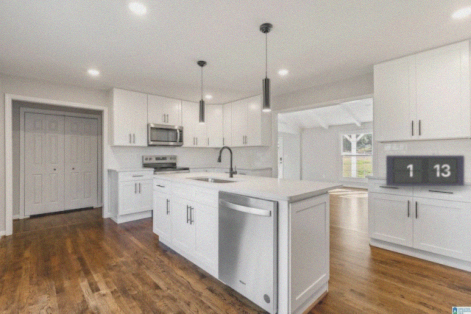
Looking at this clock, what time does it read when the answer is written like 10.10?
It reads 1.13
